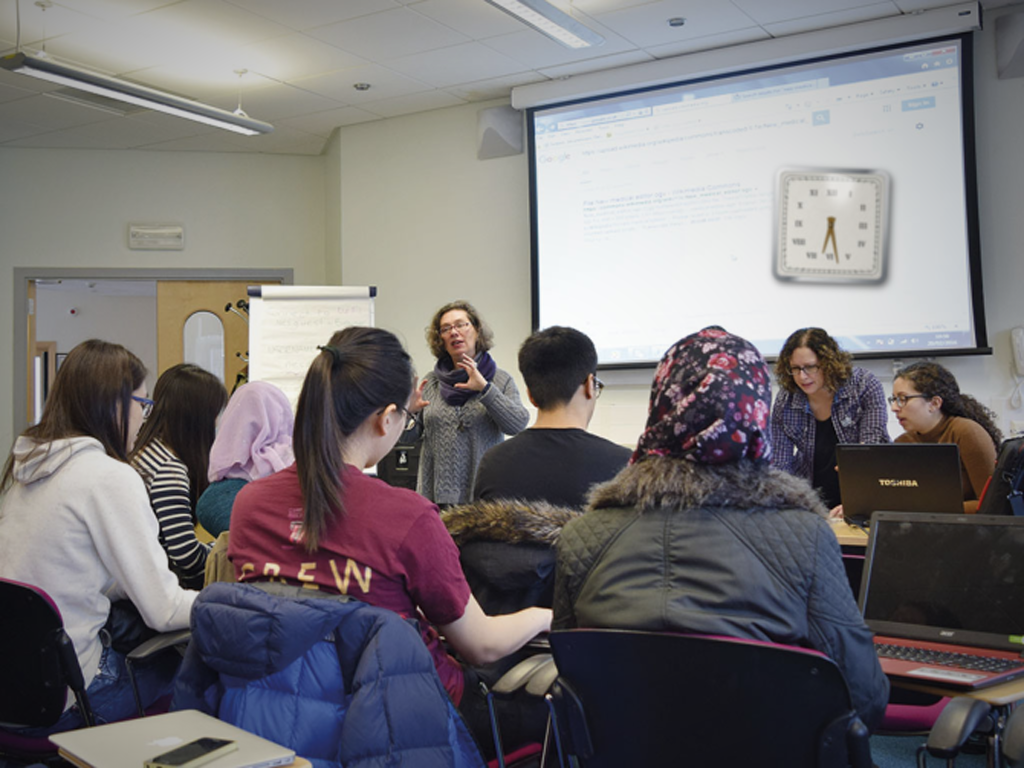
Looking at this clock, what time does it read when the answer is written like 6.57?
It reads 6.28
